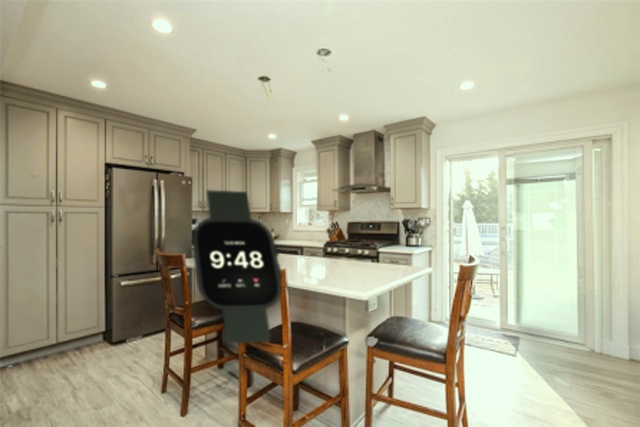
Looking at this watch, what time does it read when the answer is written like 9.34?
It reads 9.48
